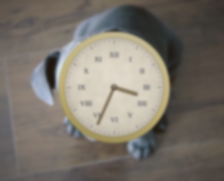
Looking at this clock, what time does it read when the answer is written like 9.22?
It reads 3.34
